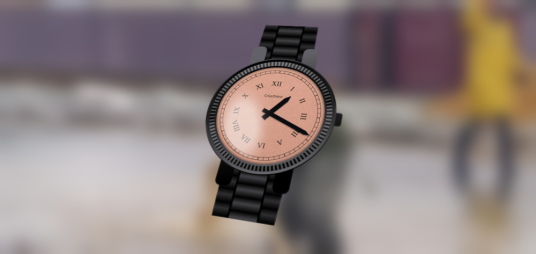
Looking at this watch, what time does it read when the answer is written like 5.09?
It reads 1.19
